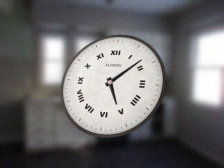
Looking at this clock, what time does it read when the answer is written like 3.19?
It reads 5.08
